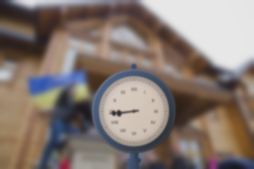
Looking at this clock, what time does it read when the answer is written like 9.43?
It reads 8.44
